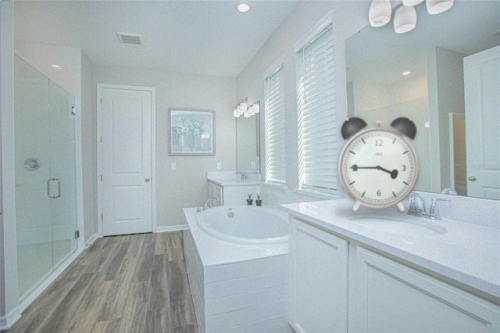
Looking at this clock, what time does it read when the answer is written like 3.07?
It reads 3.45
